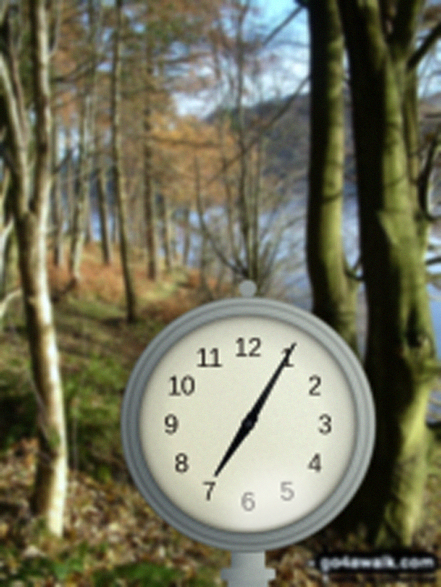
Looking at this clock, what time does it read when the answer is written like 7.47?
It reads 7.05
